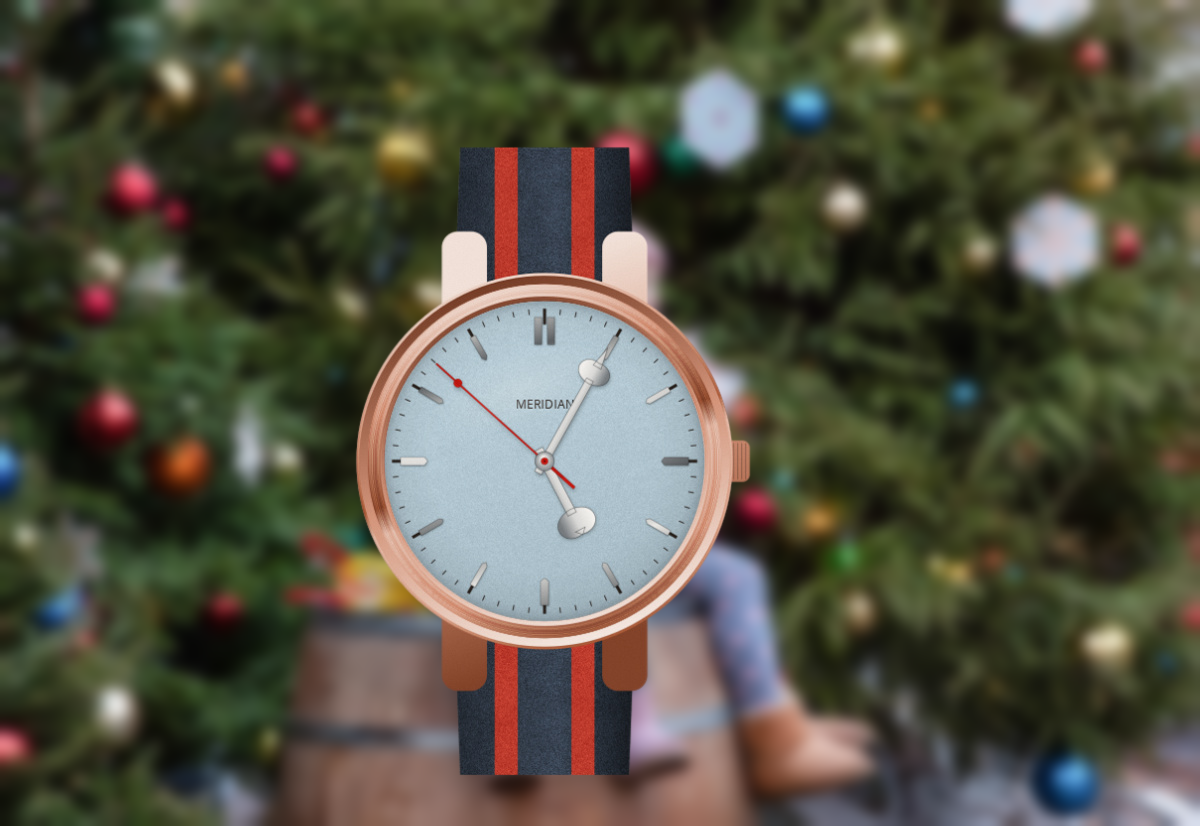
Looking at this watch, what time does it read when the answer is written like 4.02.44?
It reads 5.04.52
